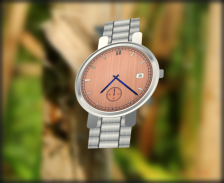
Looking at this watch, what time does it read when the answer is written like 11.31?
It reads 7.22
